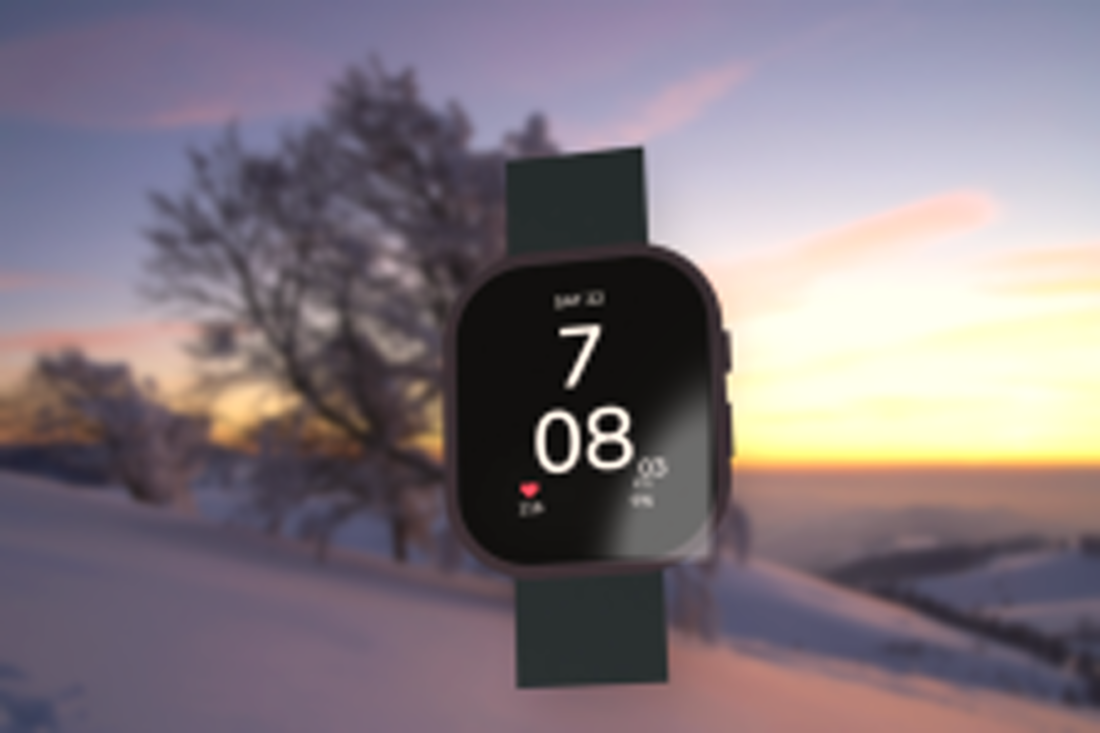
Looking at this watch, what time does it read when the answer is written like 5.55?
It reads 7.08
